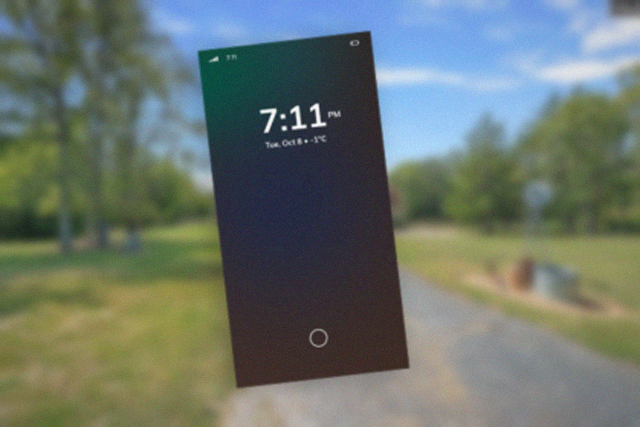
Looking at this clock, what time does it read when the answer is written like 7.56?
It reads 7.11
